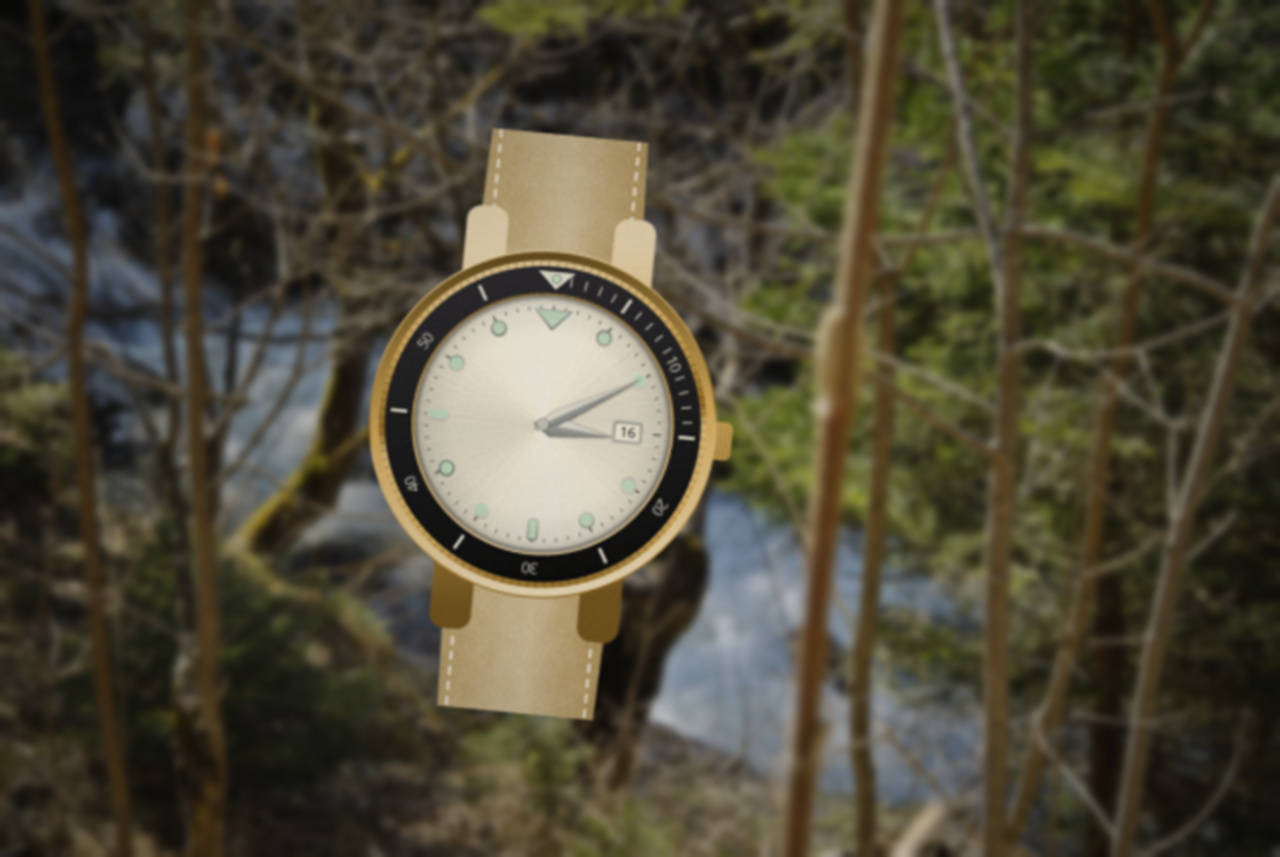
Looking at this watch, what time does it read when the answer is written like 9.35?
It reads 3.10
